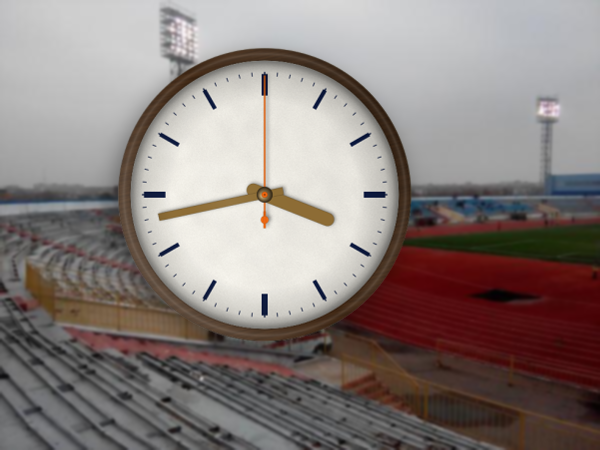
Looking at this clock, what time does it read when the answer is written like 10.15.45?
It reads 3.43.00
